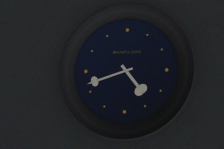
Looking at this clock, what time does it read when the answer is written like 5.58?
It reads 4.42
